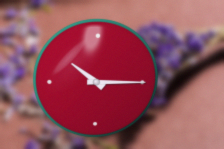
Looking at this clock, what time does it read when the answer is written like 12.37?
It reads 10.15
